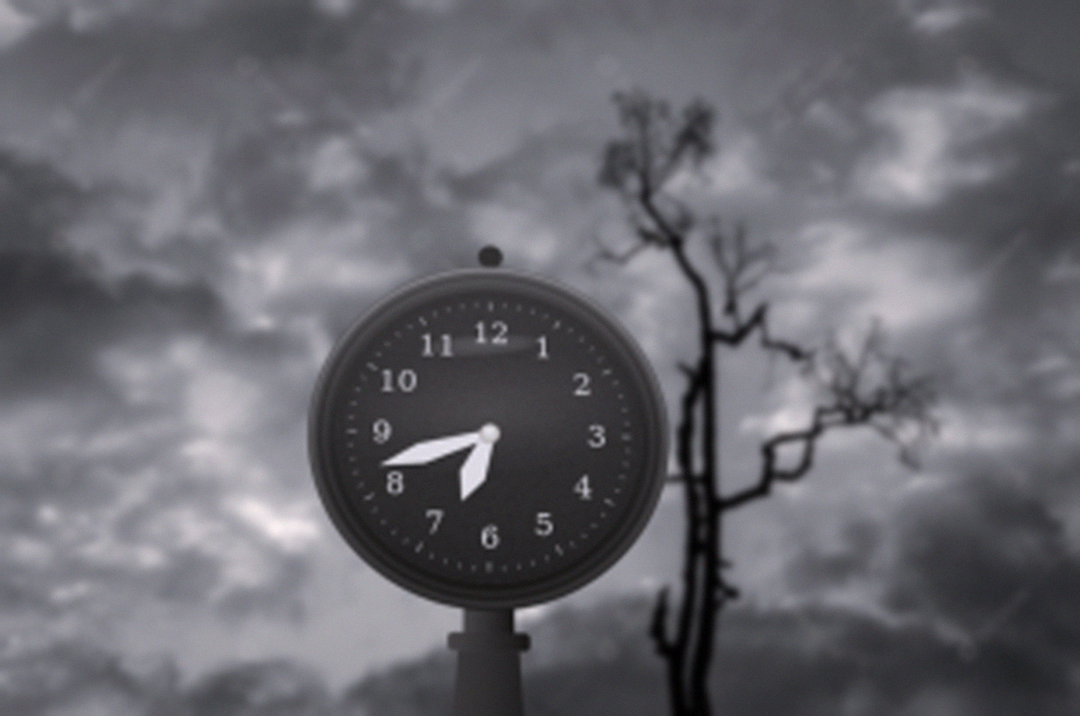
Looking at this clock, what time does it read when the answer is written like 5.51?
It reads 6.42
